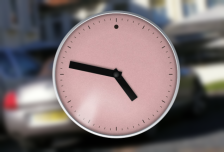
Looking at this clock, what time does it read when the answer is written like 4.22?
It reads 4.47
